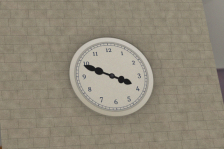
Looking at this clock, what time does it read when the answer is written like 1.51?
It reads 3.49
